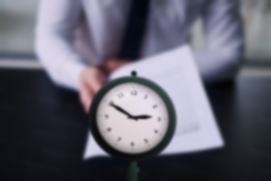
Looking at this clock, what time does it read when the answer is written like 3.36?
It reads 2.50
